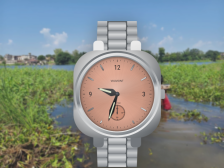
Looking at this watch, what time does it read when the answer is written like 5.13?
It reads 9.33
